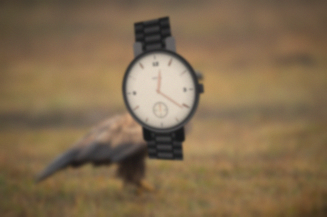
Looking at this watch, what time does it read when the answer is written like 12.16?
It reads 12.21
